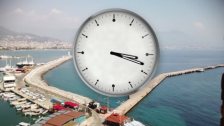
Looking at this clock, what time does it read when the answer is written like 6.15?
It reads 3.18
